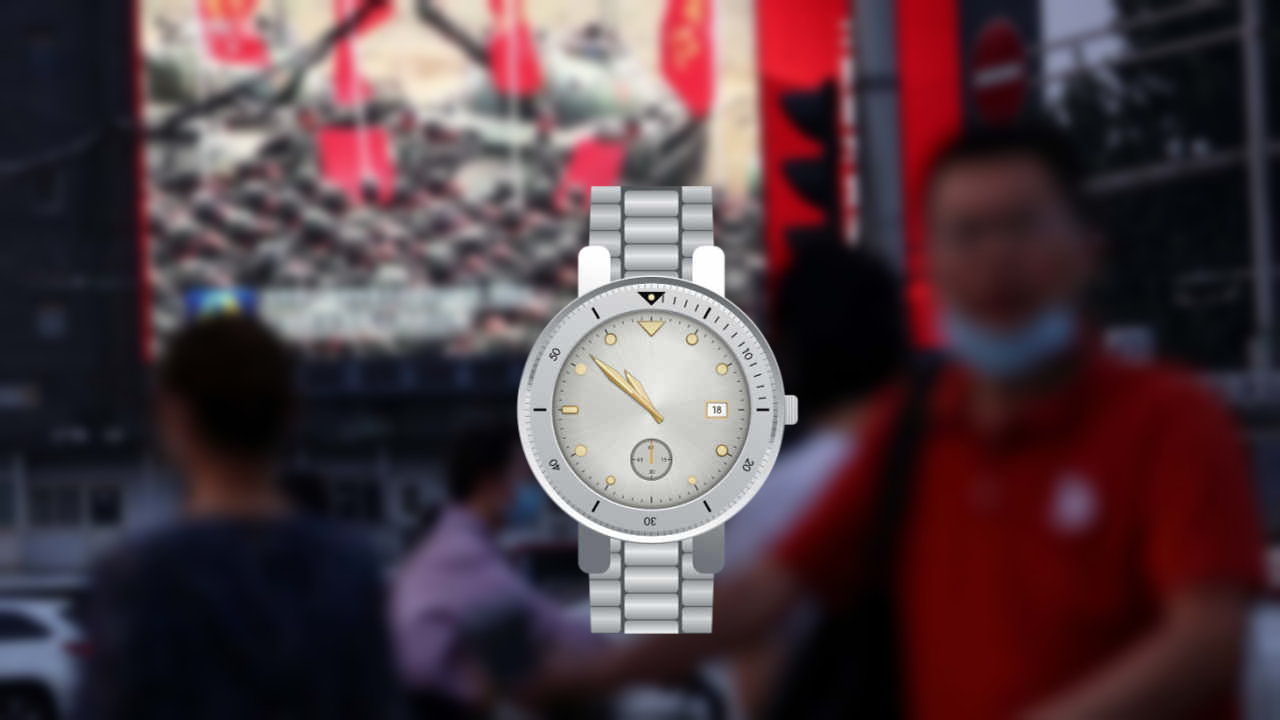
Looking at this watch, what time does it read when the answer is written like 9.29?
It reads 10.52
